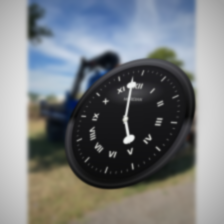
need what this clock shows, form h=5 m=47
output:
h=4 m=58
